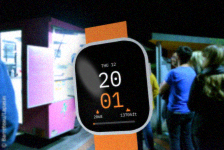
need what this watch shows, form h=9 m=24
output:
h=20 m=1
